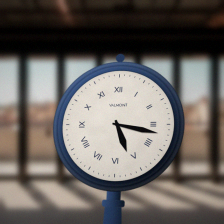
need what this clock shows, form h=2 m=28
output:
h=5 m=17
